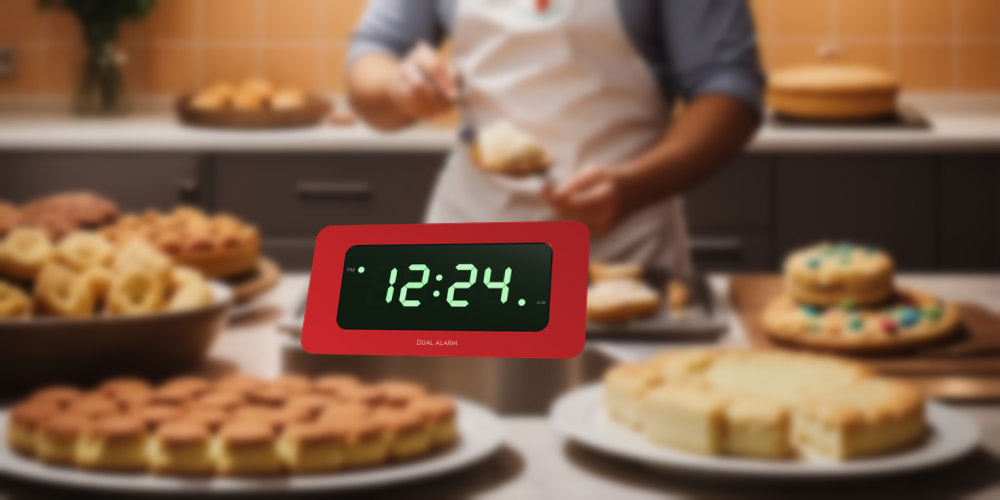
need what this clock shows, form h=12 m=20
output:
h=12 m=24
